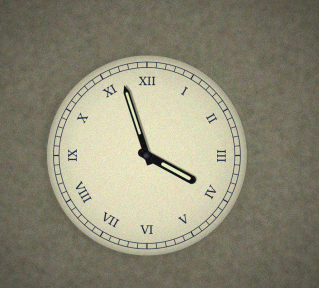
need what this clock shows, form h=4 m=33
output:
h=3 m=57
